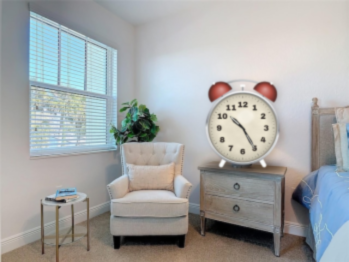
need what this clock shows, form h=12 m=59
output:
h=10 m=25
